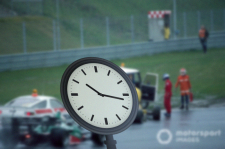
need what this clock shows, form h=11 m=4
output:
h=10 m=17
